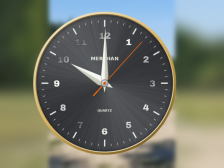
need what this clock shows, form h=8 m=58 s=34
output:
h=10 m=0 s=7
